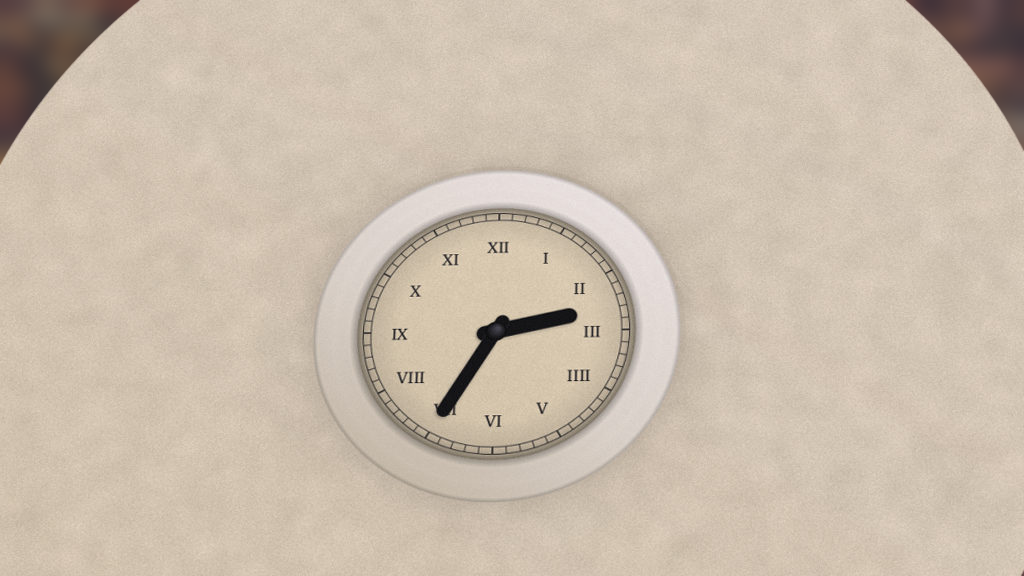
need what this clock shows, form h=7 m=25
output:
h=2 m=35
